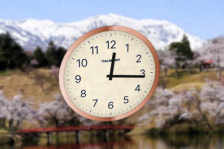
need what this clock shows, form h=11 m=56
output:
h=12 m=16
